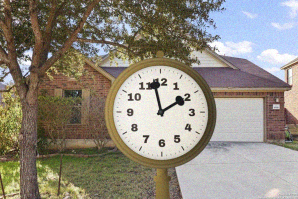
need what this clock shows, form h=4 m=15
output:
h=1 m=58
